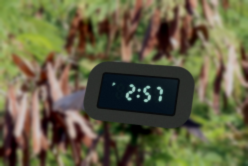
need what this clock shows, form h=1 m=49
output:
h=2 m=57
